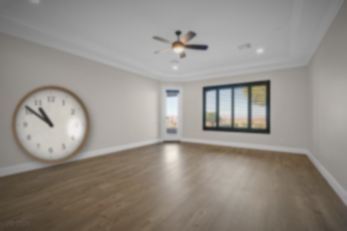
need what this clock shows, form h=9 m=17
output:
h=10 m=51
